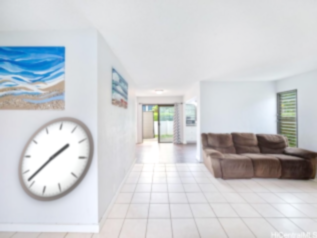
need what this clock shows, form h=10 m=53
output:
h=1 m=37
